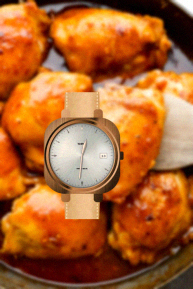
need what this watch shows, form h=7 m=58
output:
h=12 m=31
